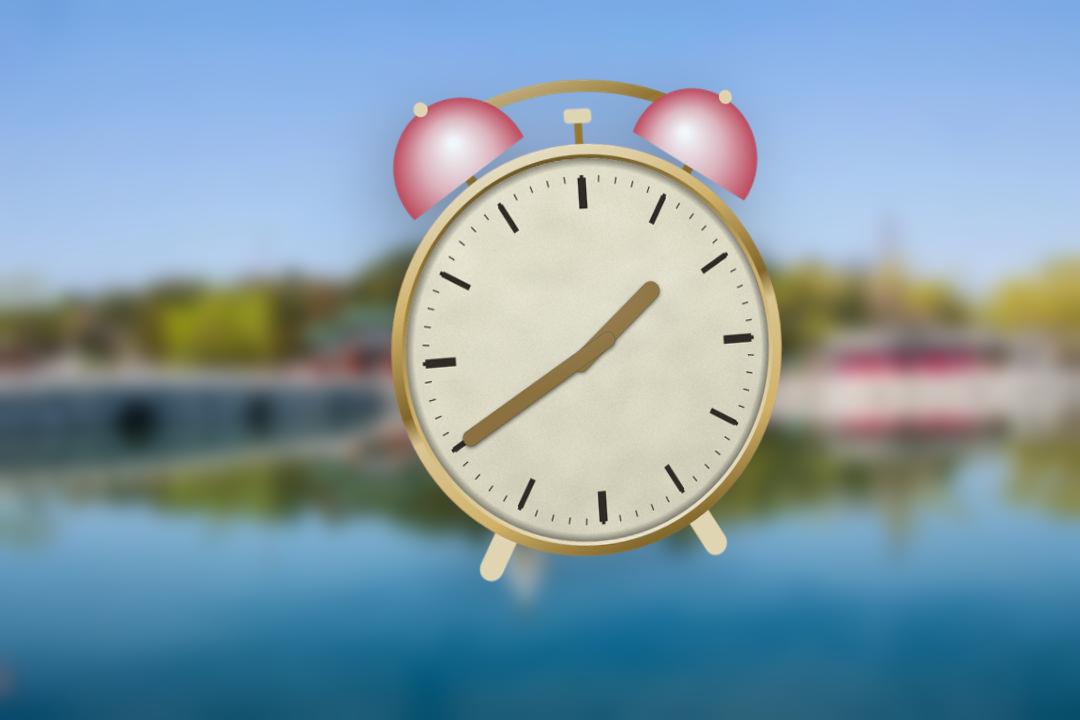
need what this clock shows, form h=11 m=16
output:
h=1 m=40
